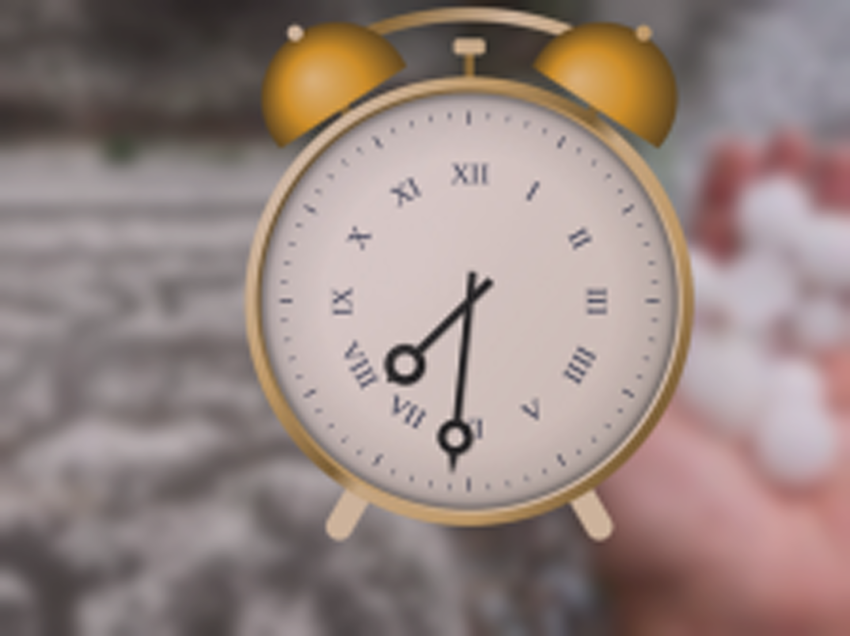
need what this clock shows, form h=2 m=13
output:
h=7 m=31
